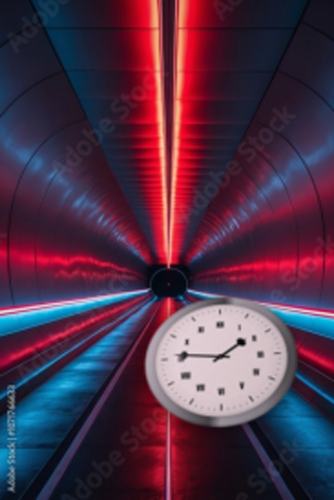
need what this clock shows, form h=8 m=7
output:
h=1 m=46
